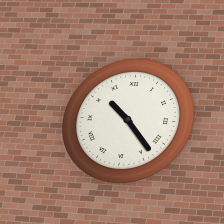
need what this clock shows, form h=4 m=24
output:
h=10 m=23
